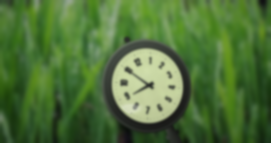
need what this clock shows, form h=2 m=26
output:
h=8 m=55
